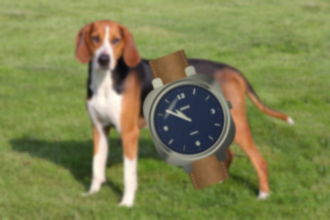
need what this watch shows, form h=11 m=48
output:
h=10 m=52
